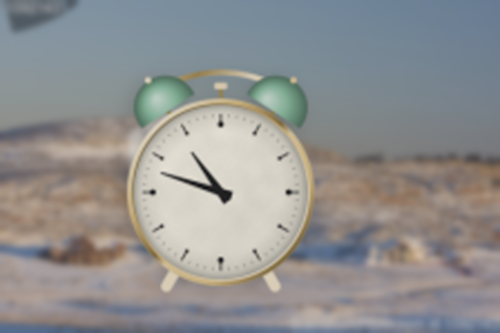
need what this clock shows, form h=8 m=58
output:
h=10 m=48
